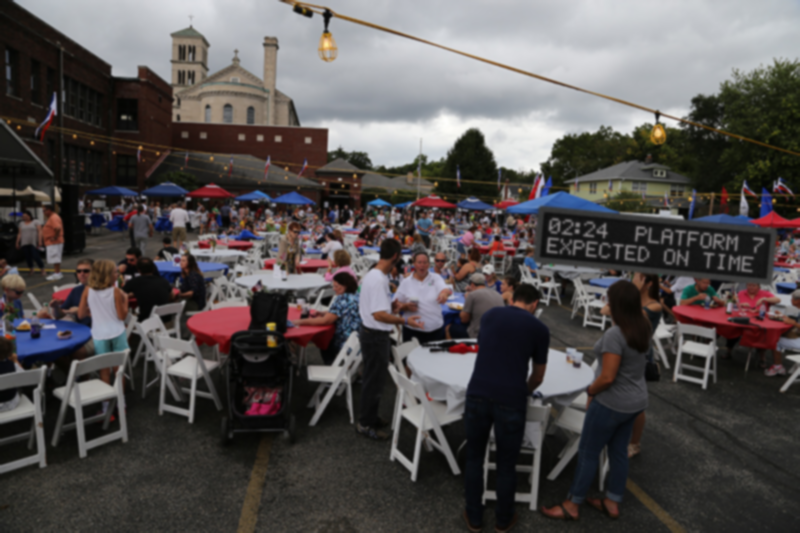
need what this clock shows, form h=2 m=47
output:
h=2 m=24
